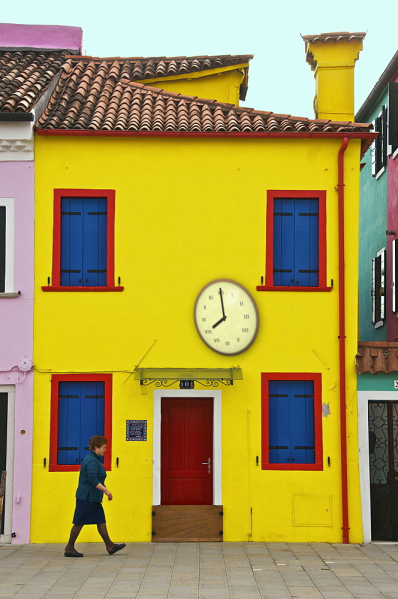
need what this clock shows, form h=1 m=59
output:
h=8 m=0
